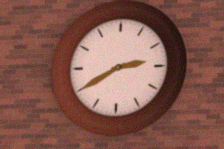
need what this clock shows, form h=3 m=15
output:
h=2 m=40
